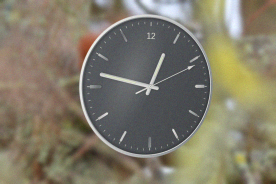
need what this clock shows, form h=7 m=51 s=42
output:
h=12 m=47 s=11
